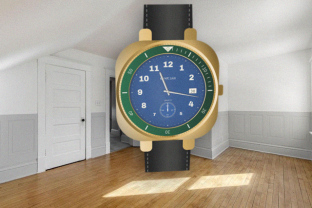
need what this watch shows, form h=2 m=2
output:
h=11 m=17
